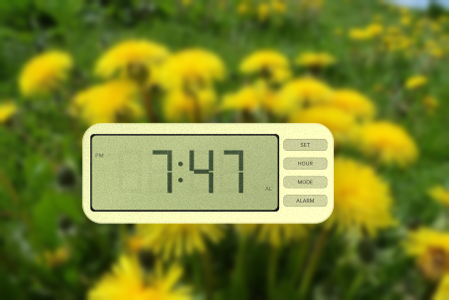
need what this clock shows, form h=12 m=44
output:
h=7 m=47
